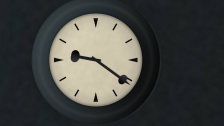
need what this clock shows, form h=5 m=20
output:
h=9 m=21
